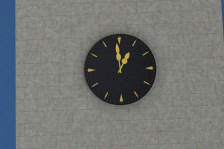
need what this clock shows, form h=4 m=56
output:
h=12 m=59
